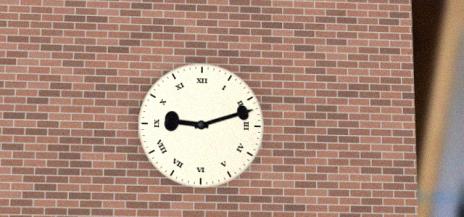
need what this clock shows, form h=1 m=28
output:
h=9 m=12
